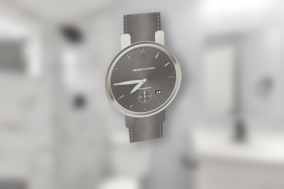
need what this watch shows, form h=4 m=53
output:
h=7 m=45
